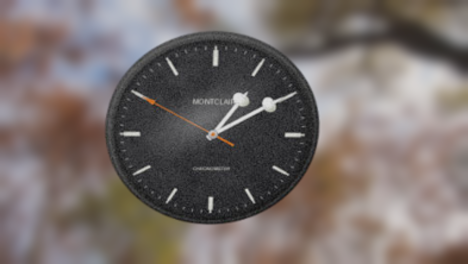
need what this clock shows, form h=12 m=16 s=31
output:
h=1 m=9 s=50
